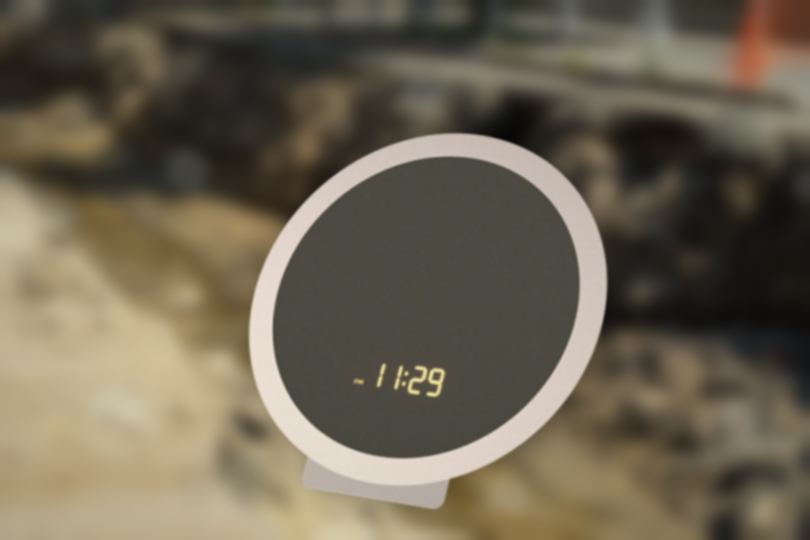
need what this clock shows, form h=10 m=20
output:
h=11 m=29
